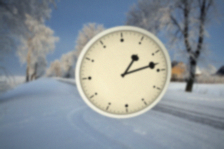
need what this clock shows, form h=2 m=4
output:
h=1 m=13
